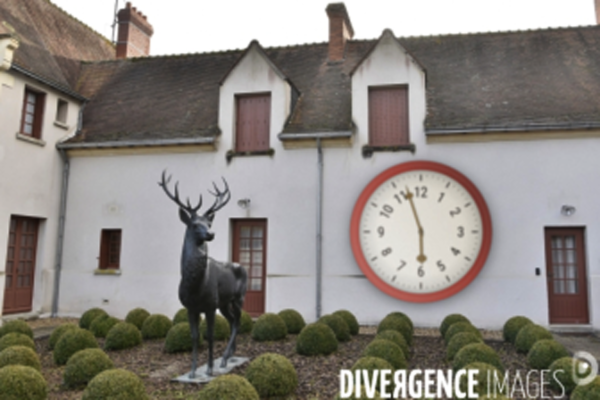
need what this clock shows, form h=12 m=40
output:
h=5 m=57
